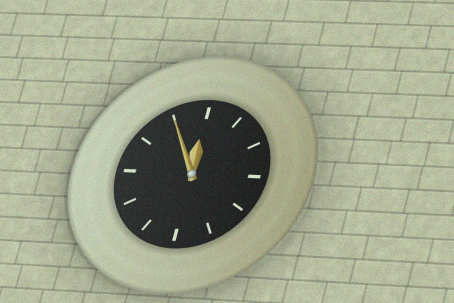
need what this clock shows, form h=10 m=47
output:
h=11 m=55
